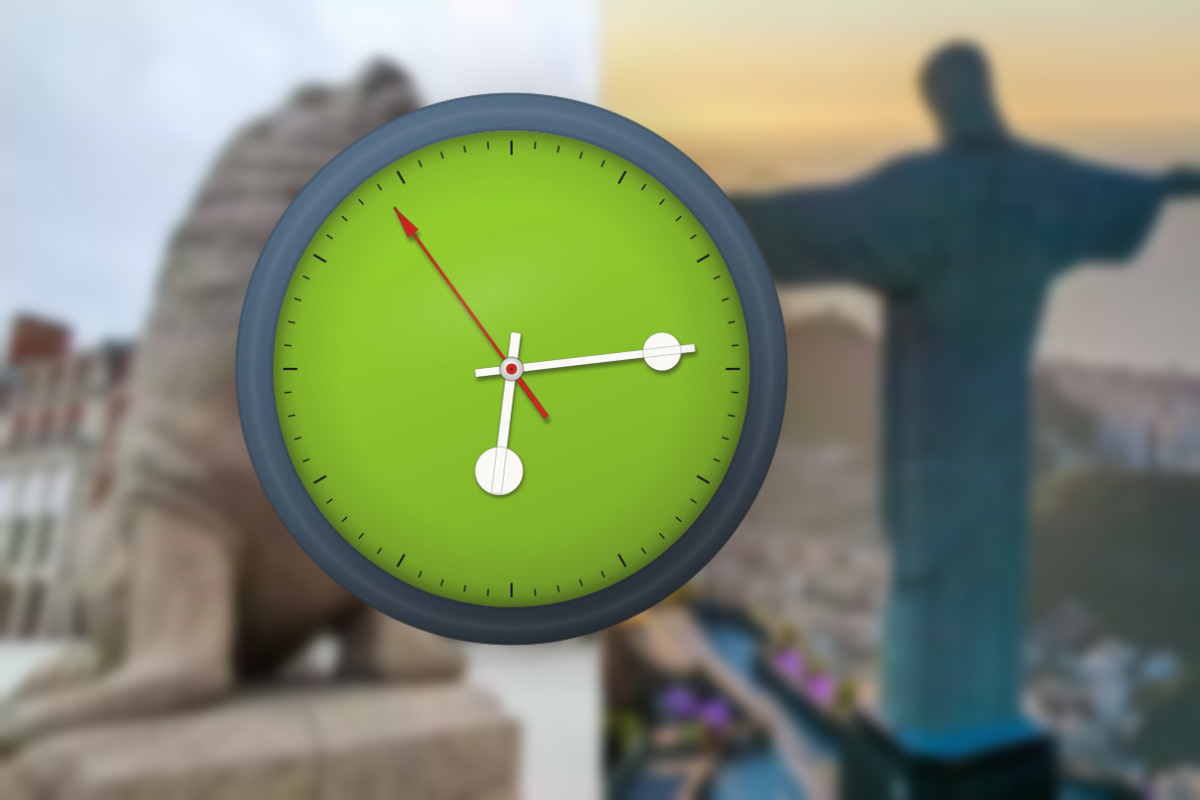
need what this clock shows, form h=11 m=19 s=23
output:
h=6 m=13 s=54
